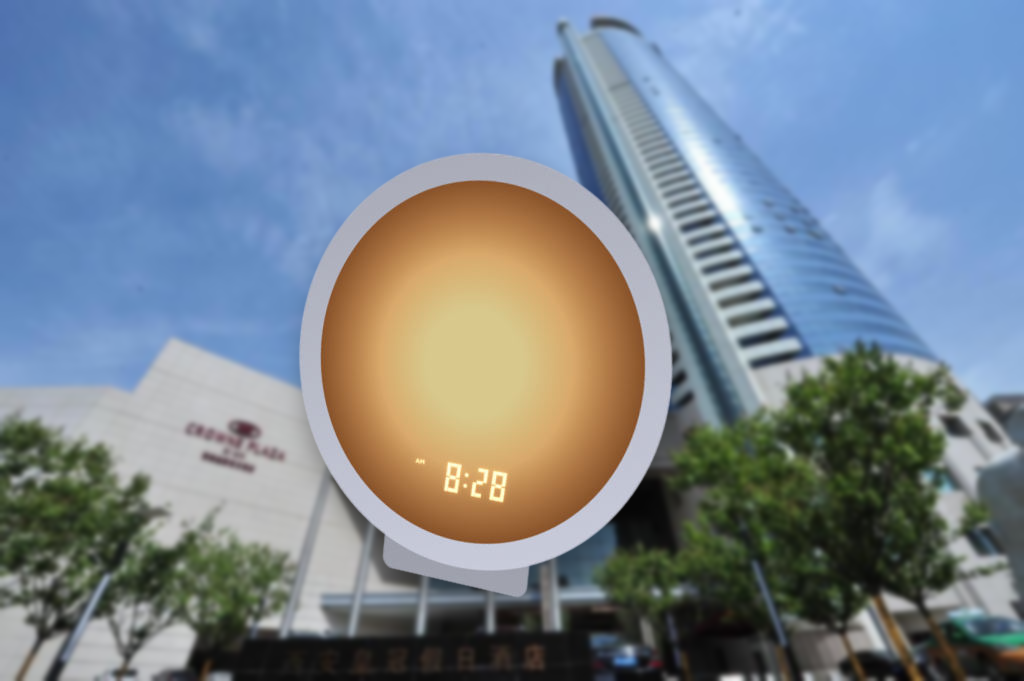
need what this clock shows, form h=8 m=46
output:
h=8 m=28
